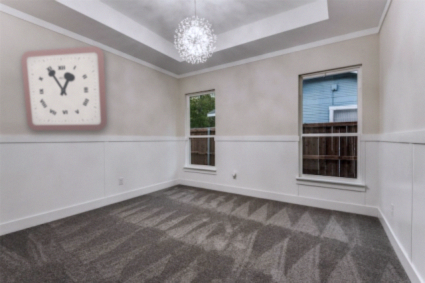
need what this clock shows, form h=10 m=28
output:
h=12 m=55
